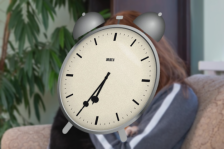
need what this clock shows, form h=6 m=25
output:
h=6 m=35
